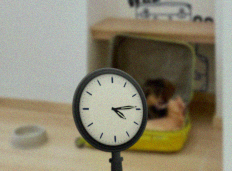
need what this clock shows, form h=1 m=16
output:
h=4 m=14
